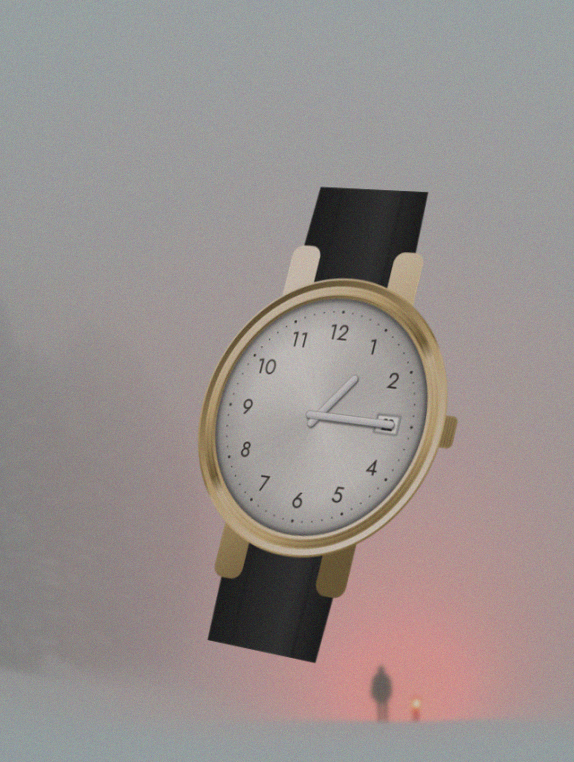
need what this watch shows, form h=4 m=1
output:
h=1 m=15
